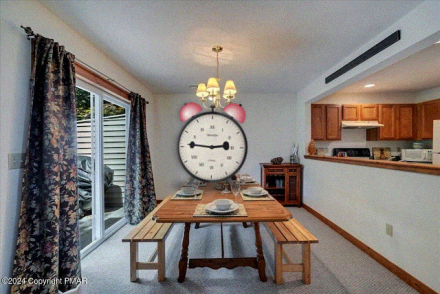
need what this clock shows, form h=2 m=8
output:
h=2 m=46
